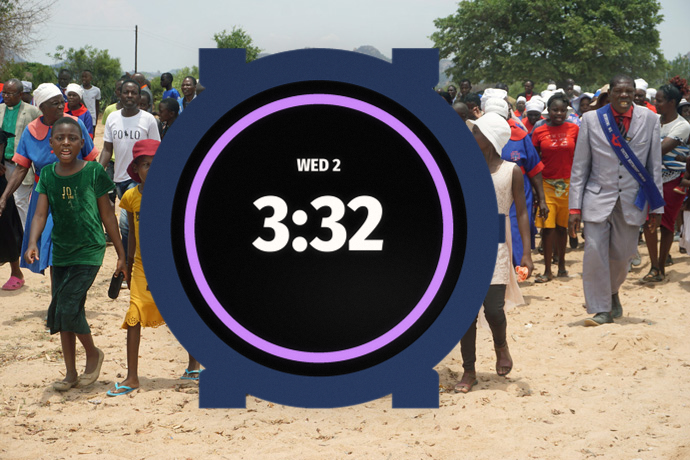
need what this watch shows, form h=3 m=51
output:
h=3 m=32
